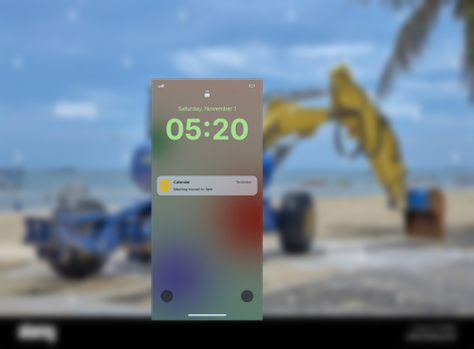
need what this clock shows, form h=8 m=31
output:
h=5 m=20
